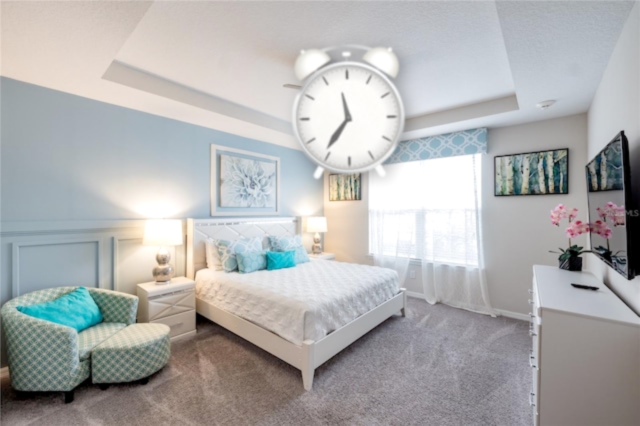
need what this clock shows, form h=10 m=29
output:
h=11 m=36
